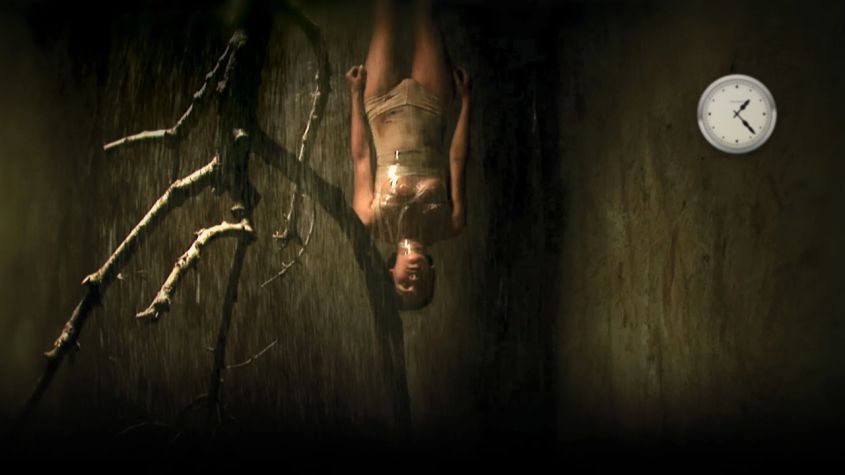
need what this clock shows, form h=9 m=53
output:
h=1 m=23
